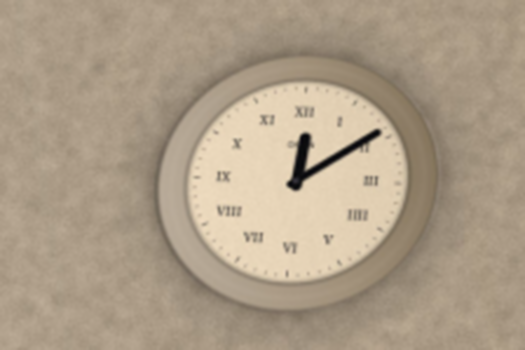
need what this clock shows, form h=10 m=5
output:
h=12 m=9
